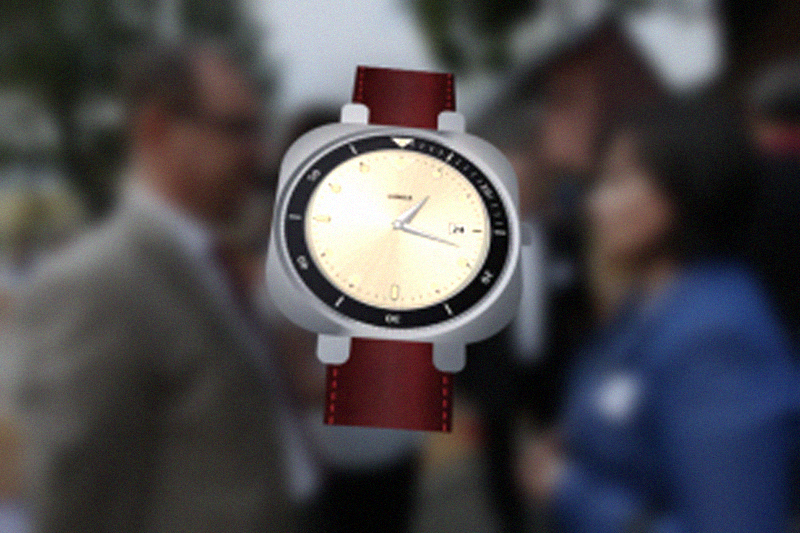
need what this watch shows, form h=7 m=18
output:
h=1 m=18
